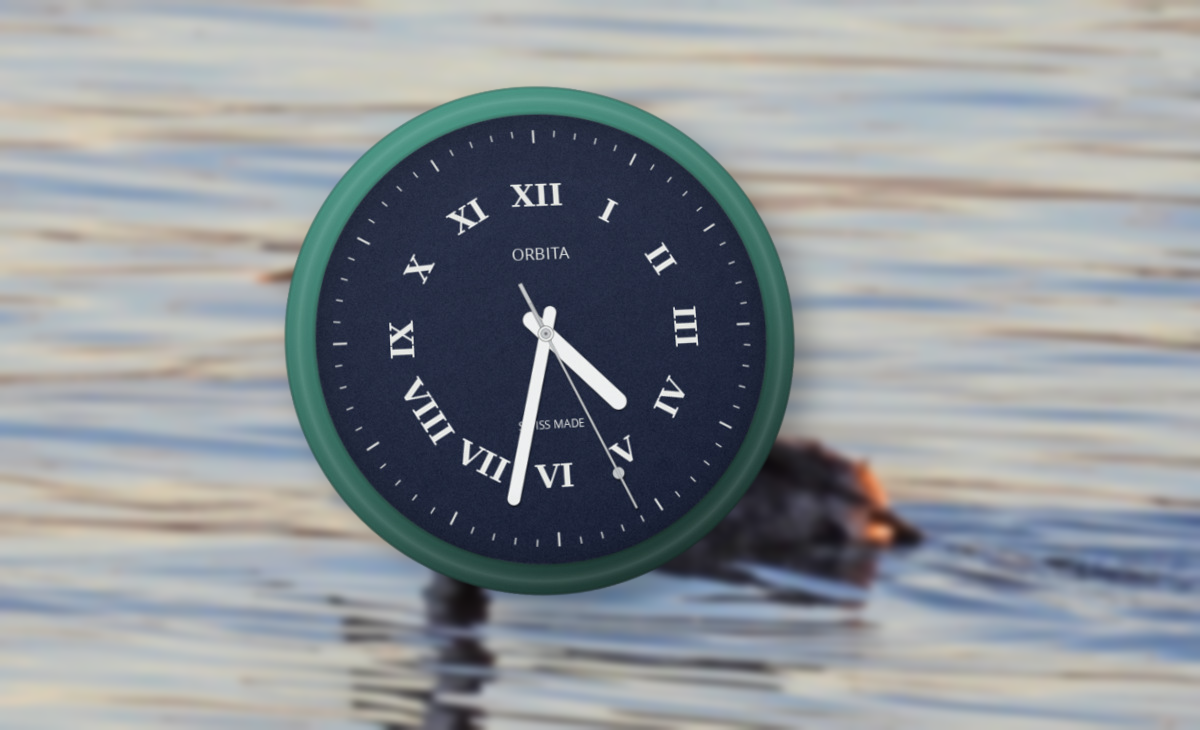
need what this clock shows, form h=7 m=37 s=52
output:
h=4 m=32 s=26
